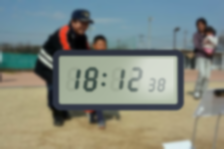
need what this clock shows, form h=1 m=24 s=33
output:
h=18 m=12 s=38
